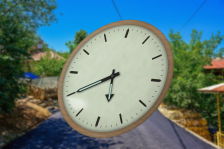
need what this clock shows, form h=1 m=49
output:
h=5 m=40
